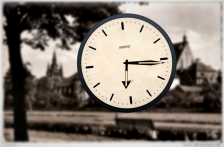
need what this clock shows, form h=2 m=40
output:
h=6 m=16
